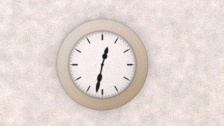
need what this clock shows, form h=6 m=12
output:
h=12 m=32
